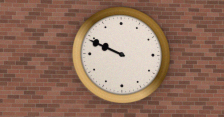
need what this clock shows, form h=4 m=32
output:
h=9 m=49
